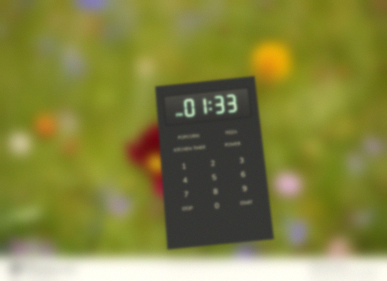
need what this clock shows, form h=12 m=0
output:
h=1 m=33
